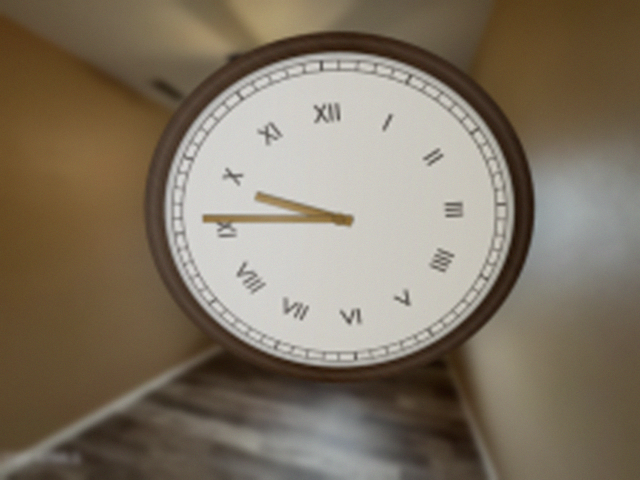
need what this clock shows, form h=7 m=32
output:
h=9 m=46
